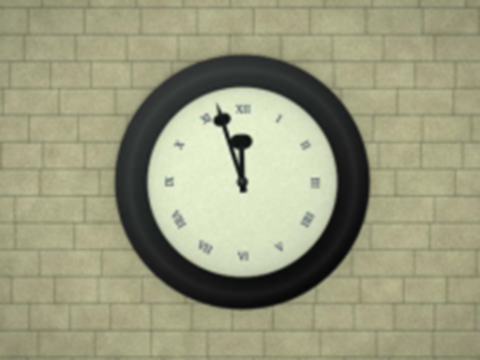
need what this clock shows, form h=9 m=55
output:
h=11 m=57
